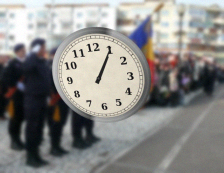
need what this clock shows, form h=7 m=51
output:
h=1 m=5
